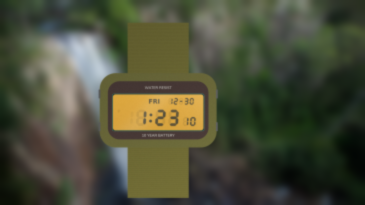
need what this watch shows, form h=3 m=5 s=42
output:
h=1 m=23 s=10
